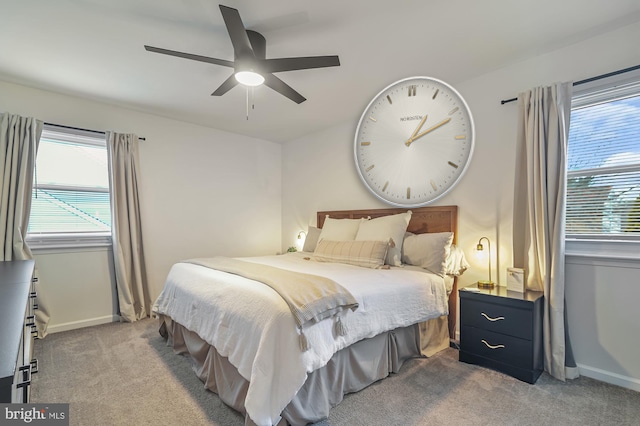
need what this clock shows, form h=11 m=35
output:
h=1 m=11
